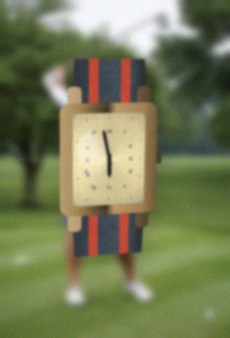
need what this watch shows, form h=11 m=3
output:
h=5 m=58
